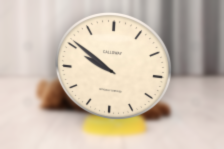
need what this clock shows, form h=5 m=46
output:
h=9 m=51
